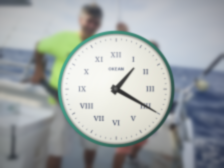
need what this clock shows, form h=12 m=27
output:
h=1 m=20
